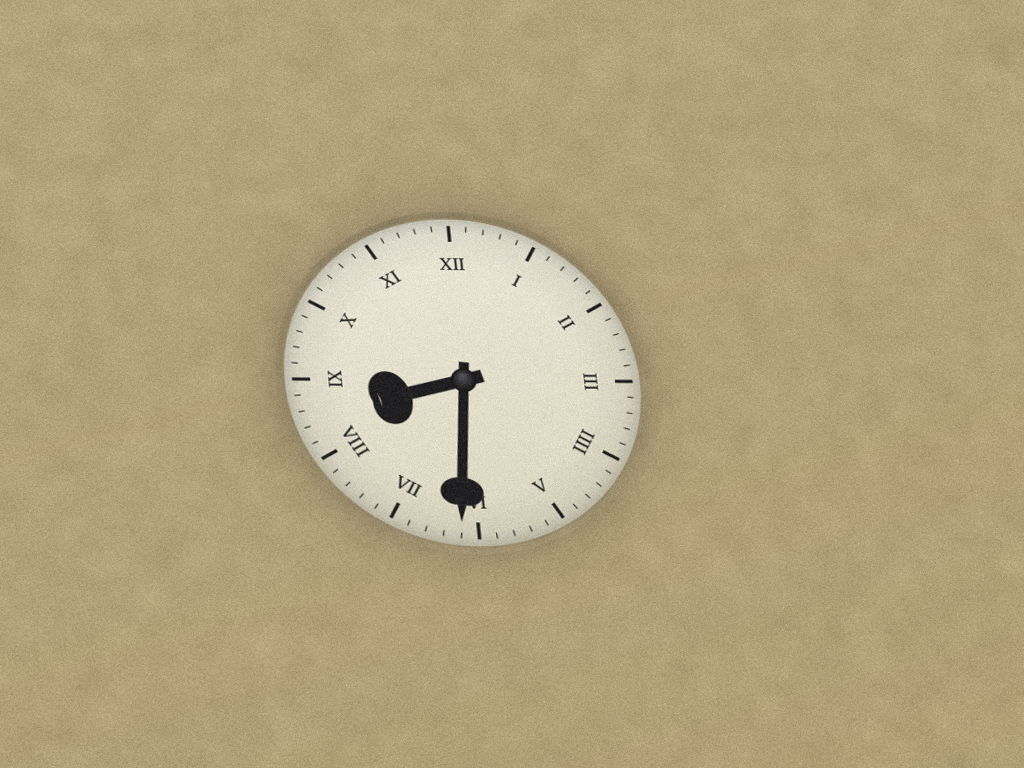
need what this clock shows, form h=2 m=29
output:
h=8 m=31
